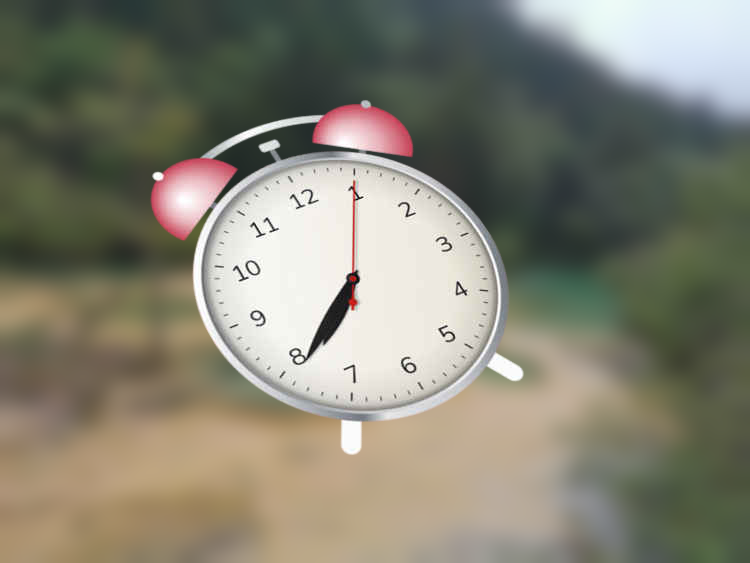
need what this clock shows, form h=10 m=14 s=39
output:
h=7 m=39 s=5
